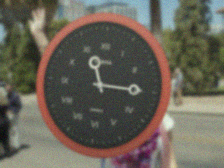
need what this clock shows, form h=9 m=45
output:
h=11 m=15
